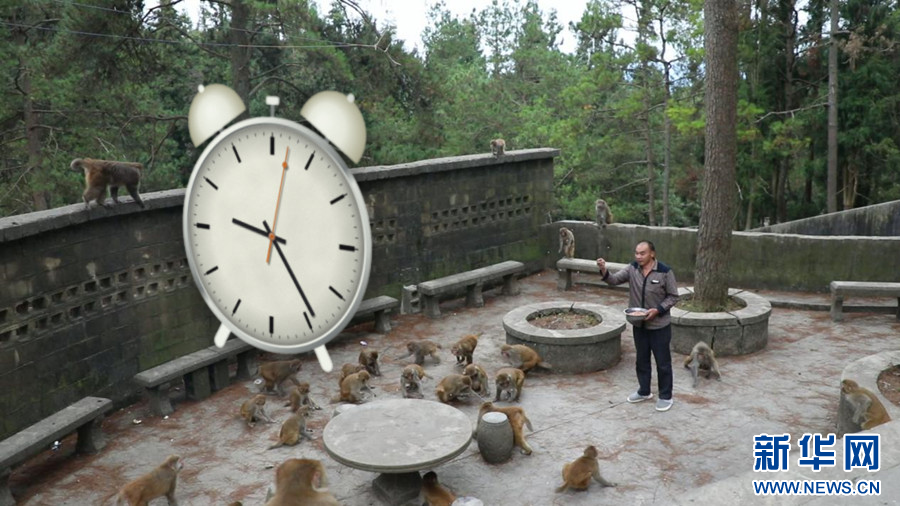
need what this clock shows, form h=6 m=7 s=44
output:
h=9 m=24 s=2
